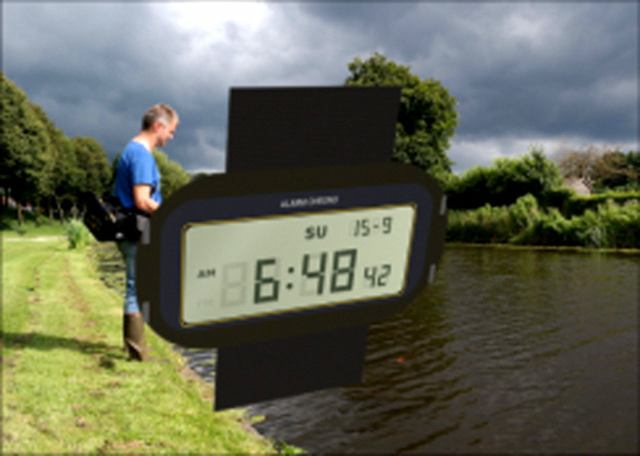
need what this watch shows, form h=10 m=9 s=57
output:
h=6 m=48 s=42
